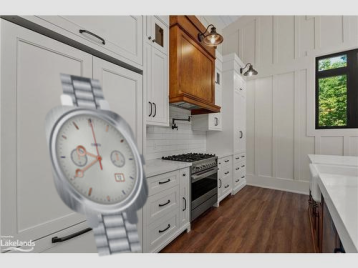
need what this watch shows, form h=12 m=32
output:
h=9 m=40
